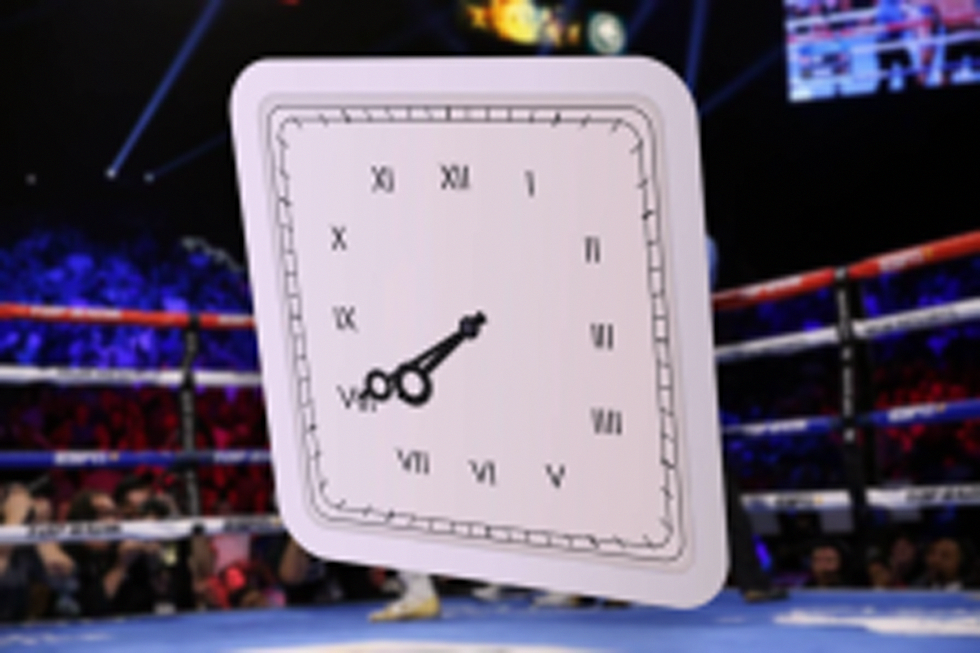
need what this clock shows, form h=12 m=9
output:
h=7 m=40
